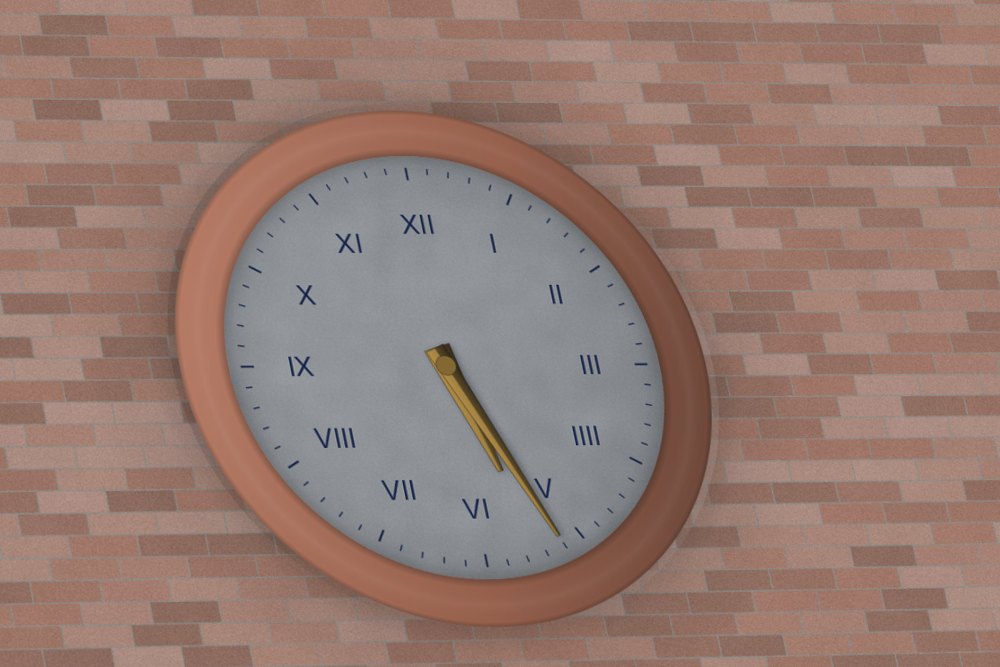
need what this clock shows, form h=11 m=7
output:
h=5 m=26
